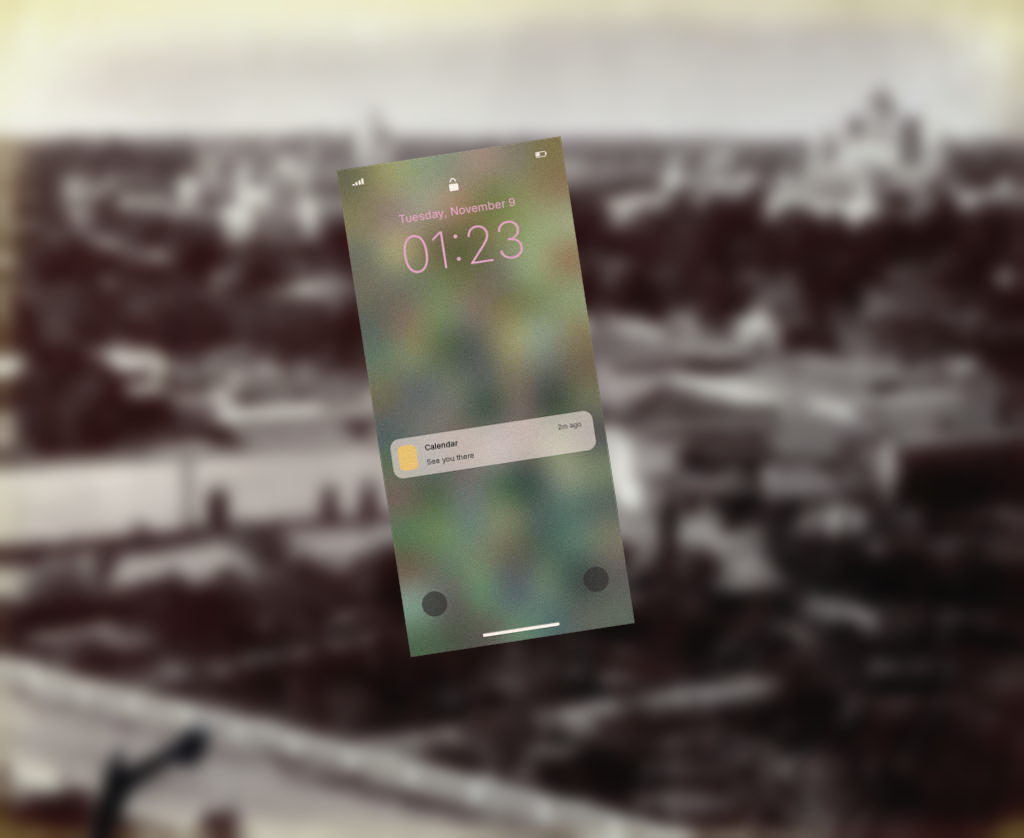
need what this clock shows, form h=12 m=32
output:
h=1 m=23
